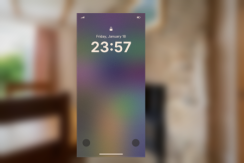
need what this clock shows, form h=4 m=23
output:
h=23 m=57
